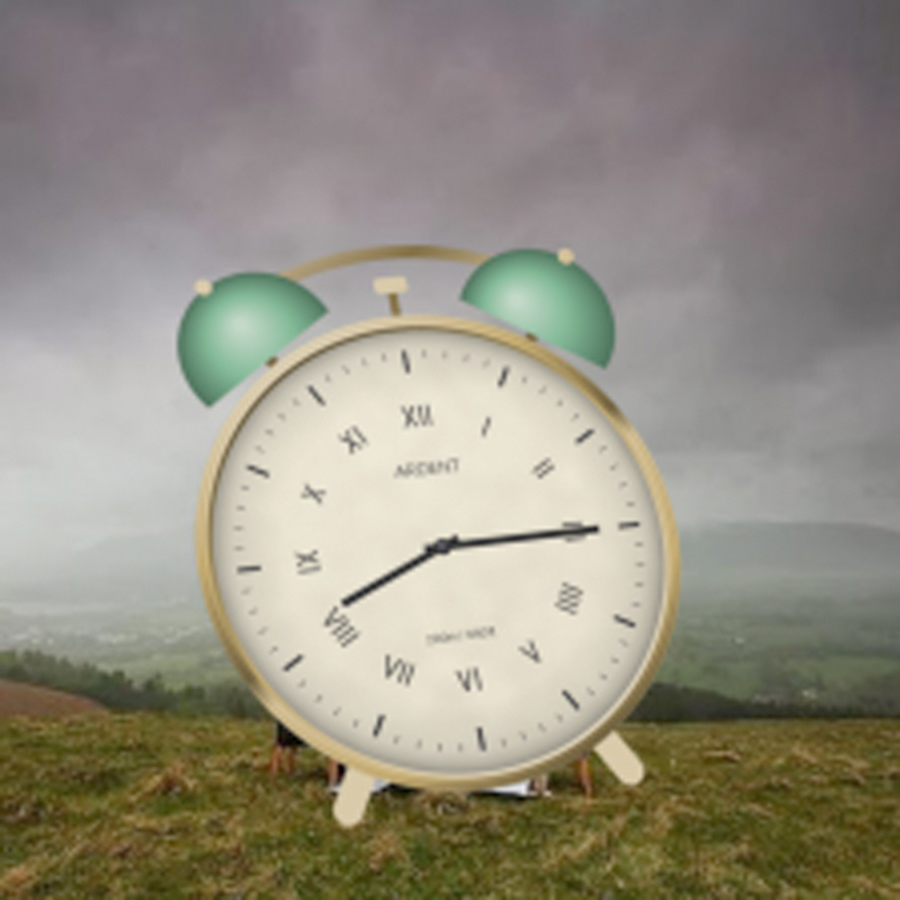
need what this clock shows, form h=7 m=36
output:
h=8 m=15
